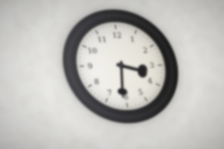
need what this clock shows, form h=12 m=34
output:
h=3 m=31
